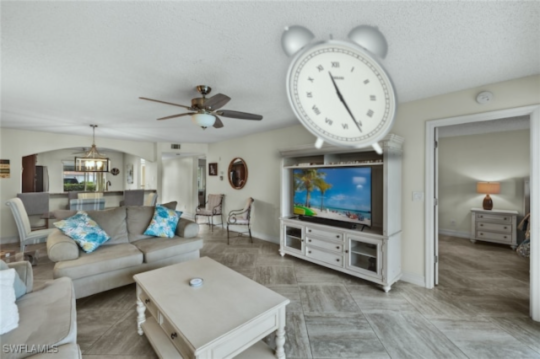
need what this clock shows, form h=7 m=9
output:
h=11 m=26
